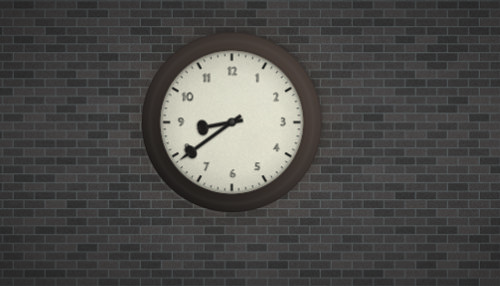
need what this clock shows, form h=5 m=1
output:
h=8 m=39
